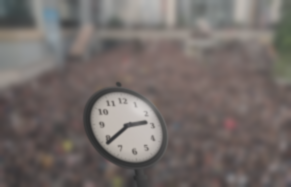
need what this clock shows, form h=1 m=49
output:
h=2 m=39
